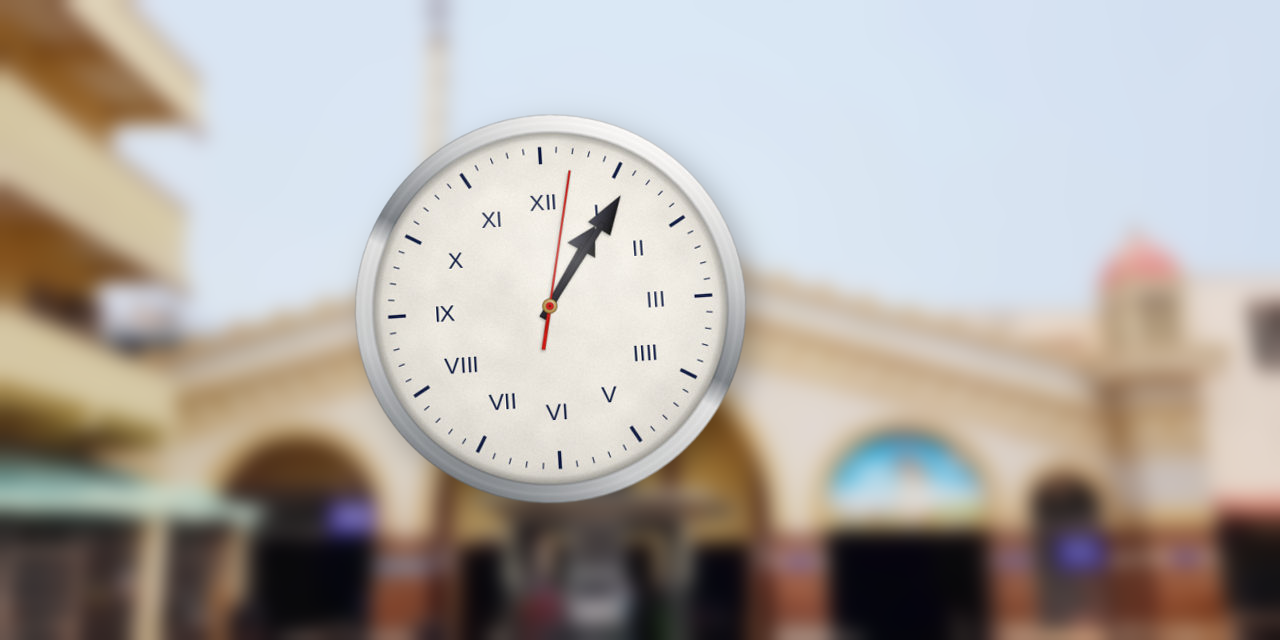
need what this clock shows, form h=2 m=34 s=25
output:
h=1 m=6 s=2
